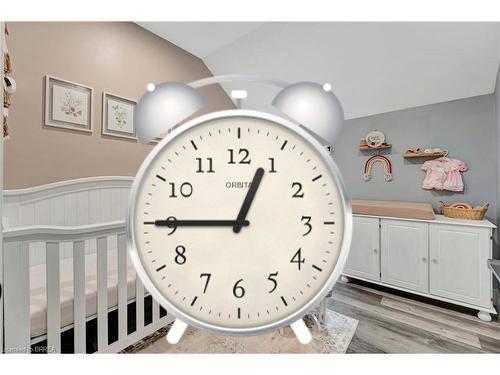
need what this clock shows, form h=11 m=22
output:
h=12 m=45
